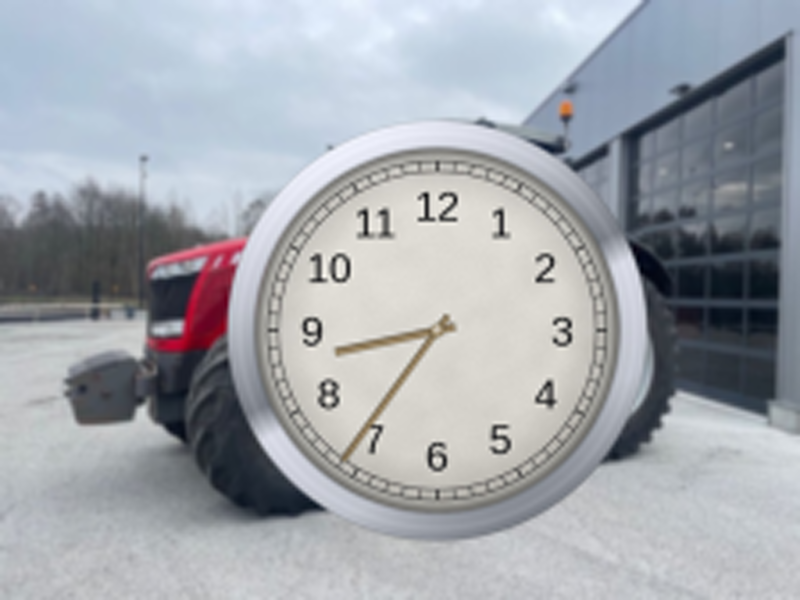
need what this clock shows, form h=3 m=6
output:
h=8 m=36
